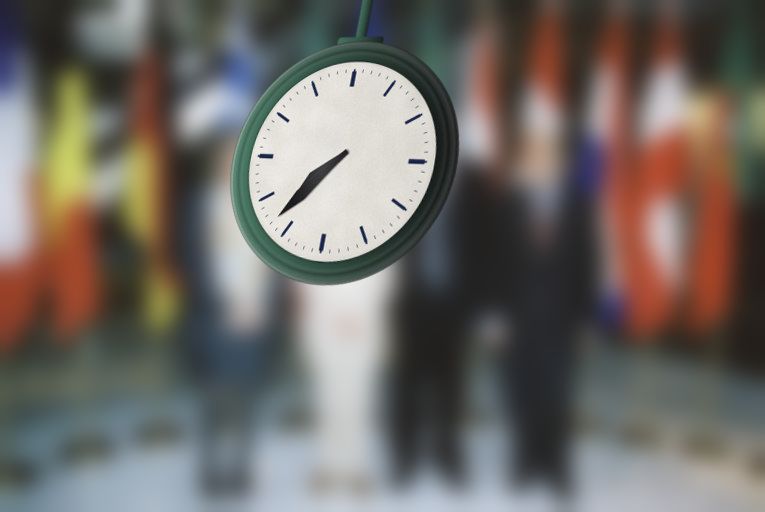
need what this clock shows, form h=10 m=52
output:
h=7 m=37
